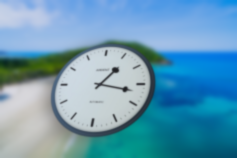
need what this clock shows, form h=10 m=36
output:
h=1 m=17
